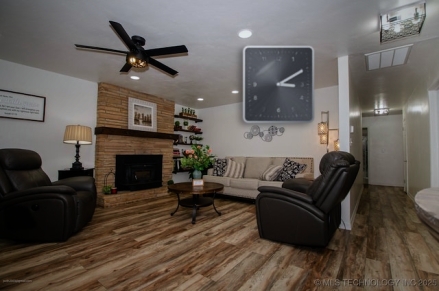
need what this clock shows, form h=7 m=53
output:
h=3 m=10
